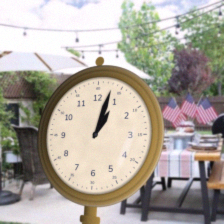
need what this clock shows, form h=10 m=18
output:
h=1 m=3
